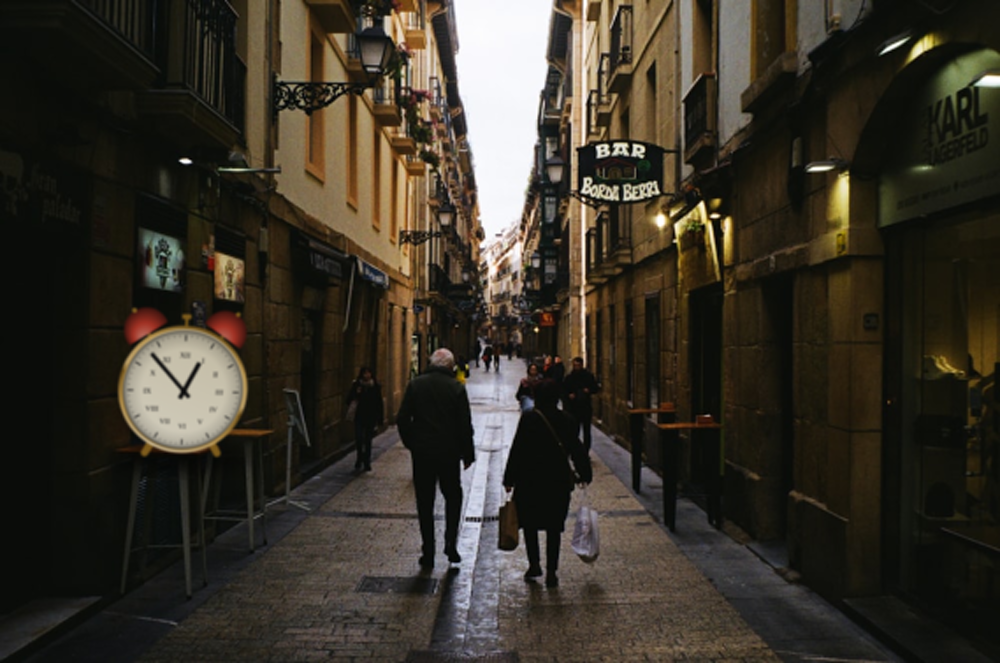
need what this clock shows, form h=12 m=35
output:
h=12 m=53
